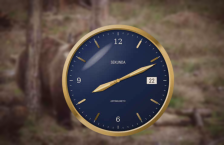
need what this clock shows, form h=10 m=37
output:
h=8 m=11
